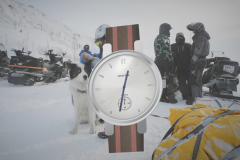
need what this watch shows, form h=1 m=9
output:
h=12 m=32
